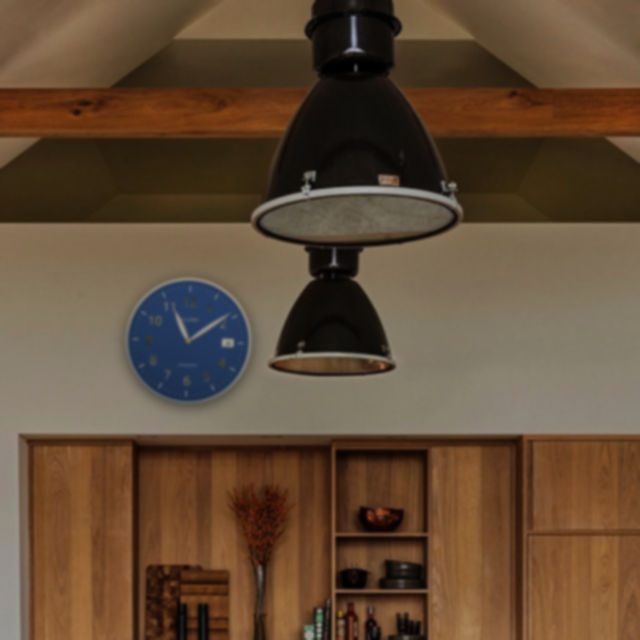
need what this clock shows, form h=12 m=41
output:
h=11 m=9
